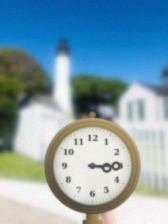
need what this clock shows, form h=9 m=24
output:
h=3 m=15
